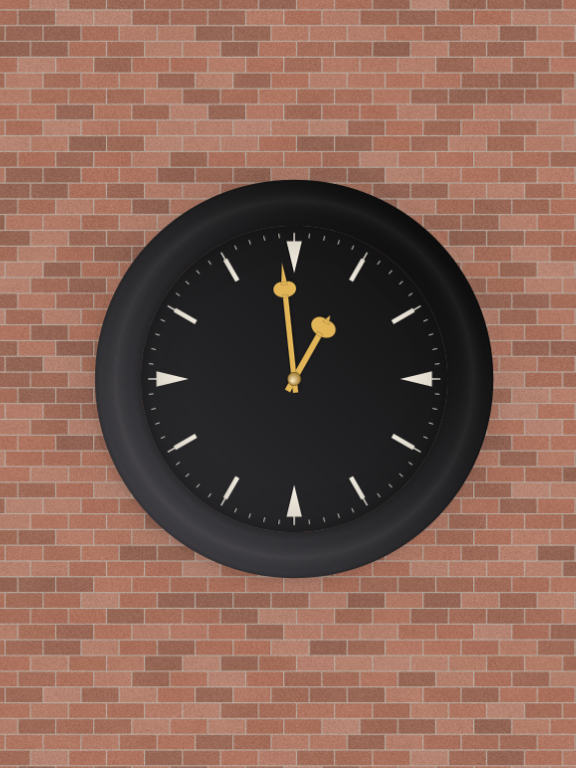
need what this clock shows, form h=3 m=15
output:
h=12 m=59
